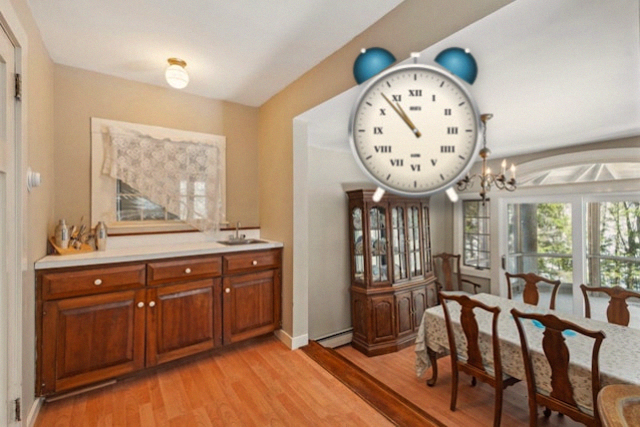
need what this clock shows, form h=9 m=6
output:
h=10 m=53
